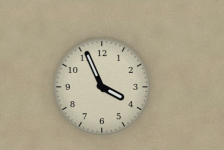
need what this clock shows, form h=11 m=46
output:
h=3 m=56
